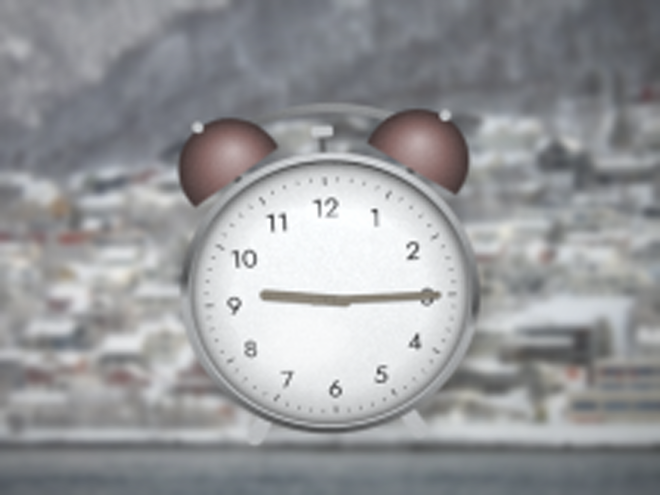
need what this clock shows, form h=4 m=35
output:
h=9 m=15
